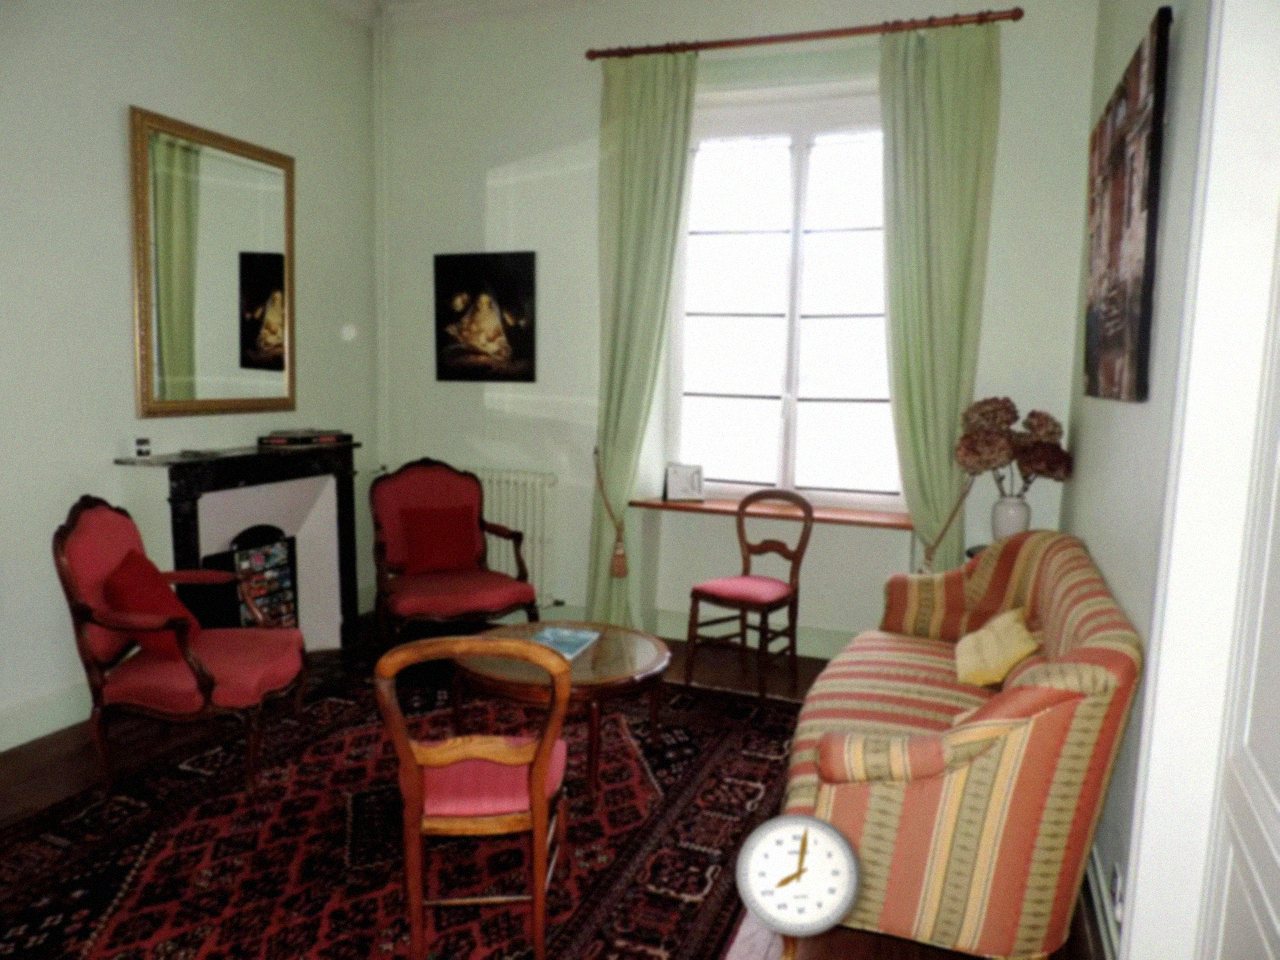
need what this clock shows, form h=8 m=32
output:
h=8 m=2
